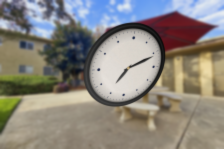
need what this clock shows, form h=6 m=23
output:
h=7 m=11
